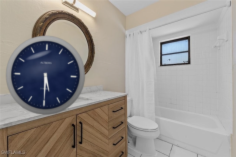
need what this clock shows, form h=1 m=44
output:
h=5 m=30
